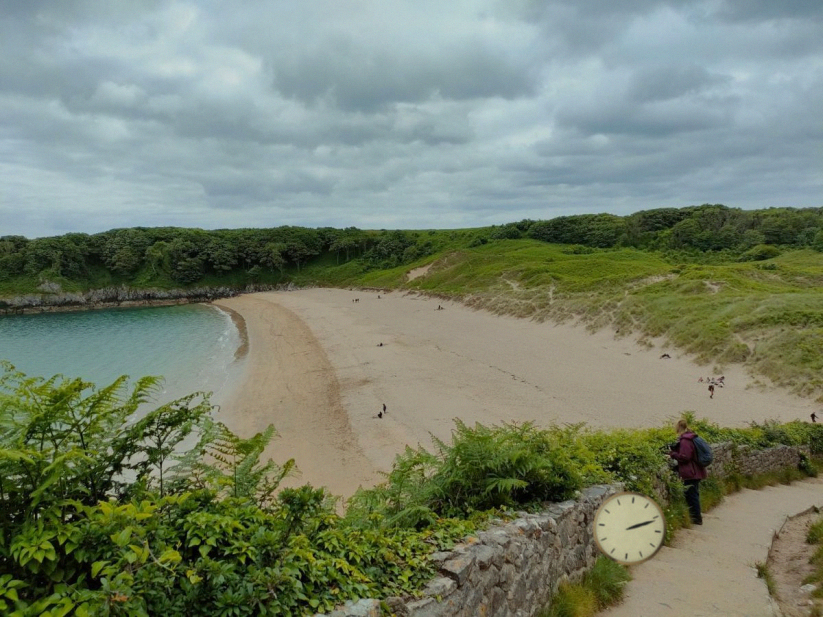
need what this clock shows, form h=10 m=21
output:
h=2 m=11
